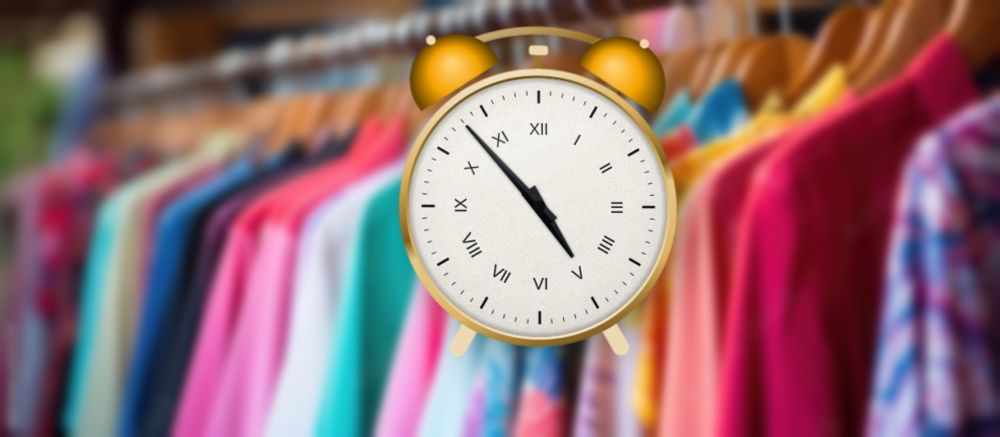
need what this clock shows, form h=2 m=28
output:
h=4 m=53
